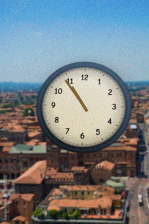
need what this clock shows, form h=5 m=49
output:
h=10 m=54
